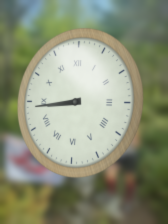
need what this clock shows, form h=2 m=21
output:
h=8 m=44
